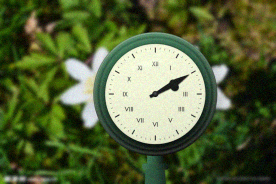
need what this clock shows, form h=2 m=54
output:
h=2 m=10
